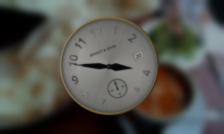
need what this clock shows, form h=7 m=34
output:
h=3 m=49
